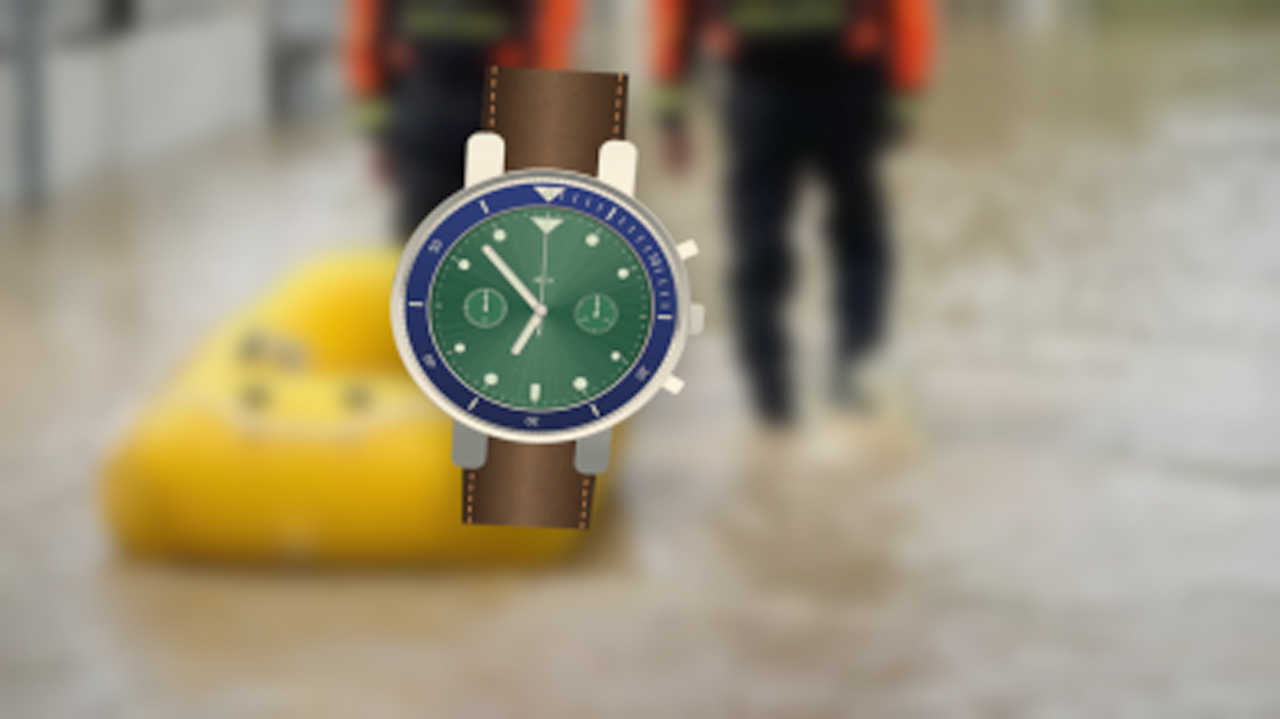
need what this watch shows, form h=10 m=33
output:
h=6 m=53
